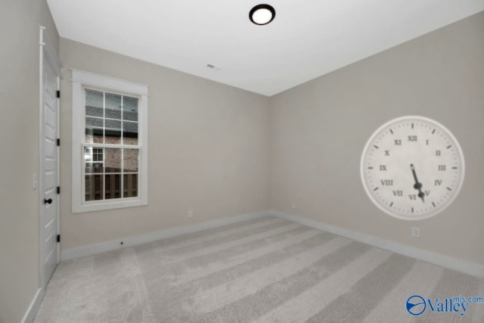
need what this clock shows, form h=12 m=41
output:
h=5 m=27
